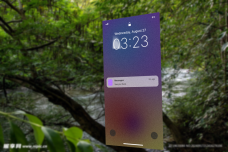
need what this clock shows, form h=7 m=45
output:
h=3 m=23
